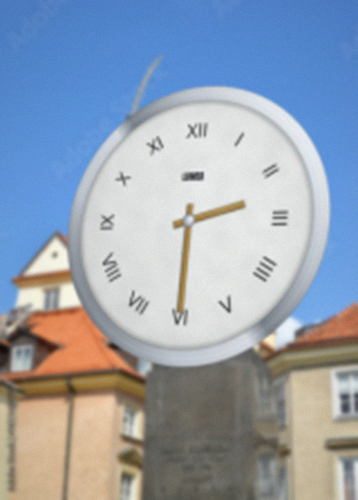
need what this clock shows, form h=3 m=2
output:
h=2 m=30
